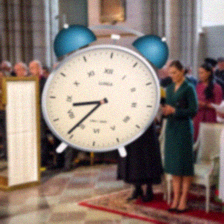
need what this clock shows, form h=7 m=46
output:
h=8 m=36
